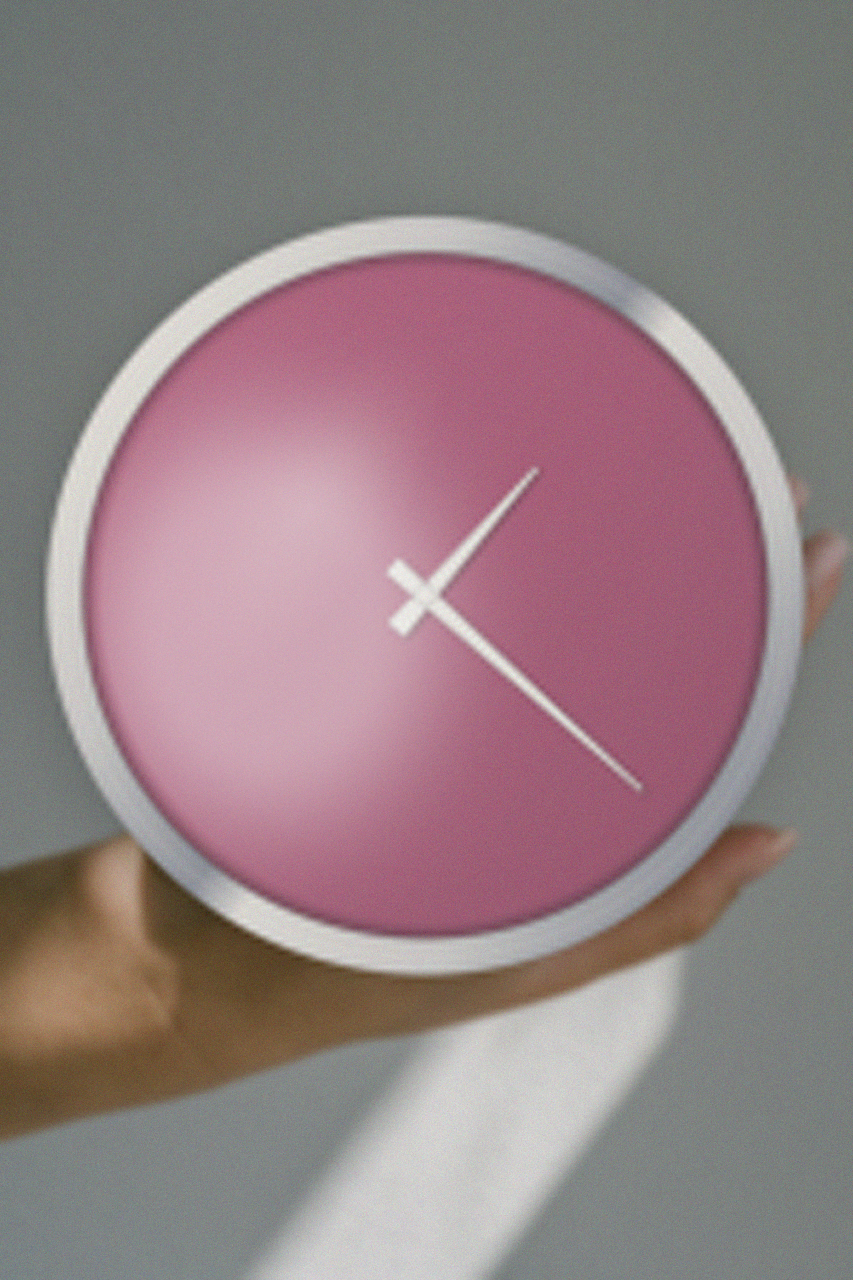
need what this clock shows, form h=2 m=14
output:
h=1 m=22
